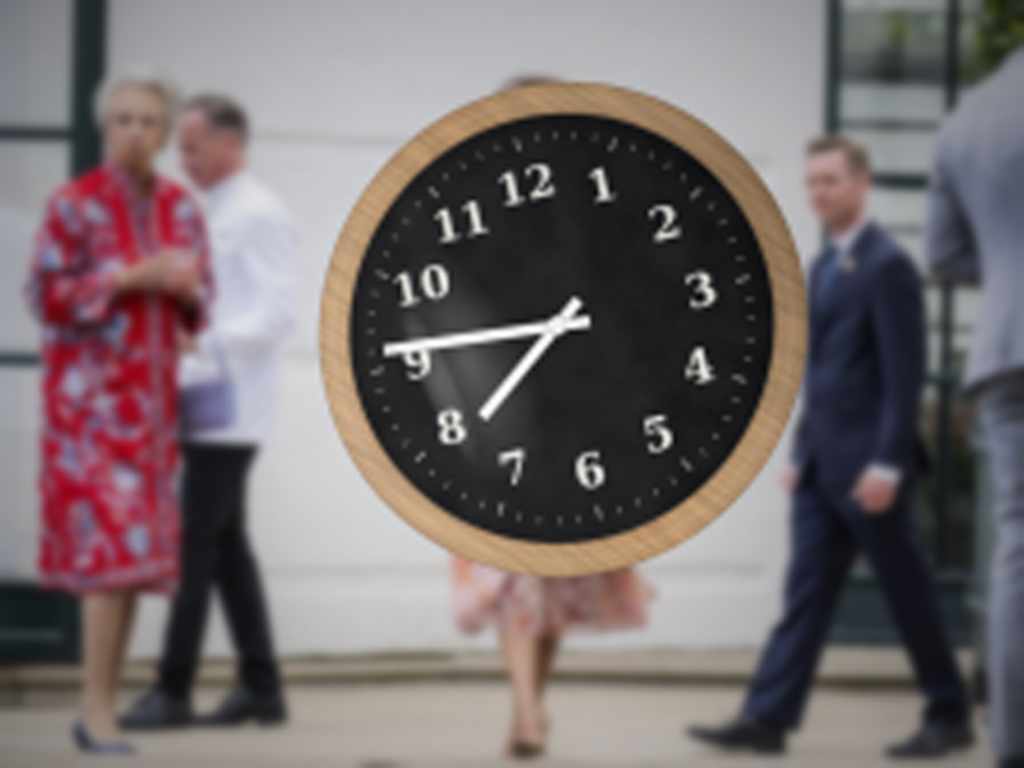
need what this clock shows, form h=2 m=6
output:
h=7 m=46
